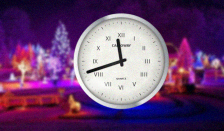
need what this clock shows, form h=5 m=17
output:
h=11 m=42
